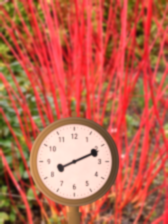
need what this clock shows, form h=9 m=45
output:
h=8 m=11
